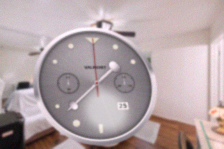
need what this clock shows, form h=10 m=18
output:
h=1 m=38
